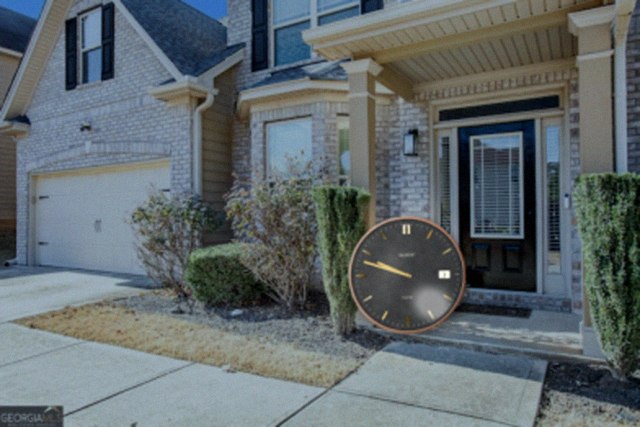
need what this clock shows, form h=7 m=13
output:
h=9 m=48
